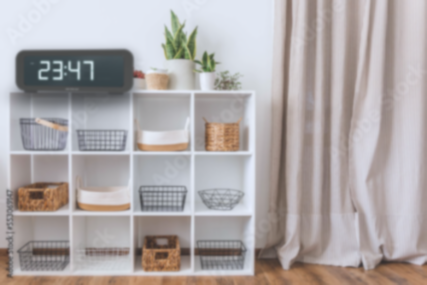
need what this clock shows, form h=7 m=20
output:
h=23 m=47
